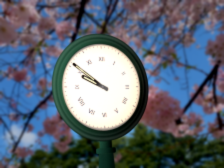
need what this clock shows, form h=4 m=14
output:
h=9 m=51
